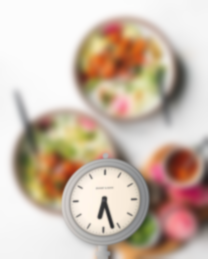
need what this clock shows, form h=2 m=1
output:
h=6 m=27
